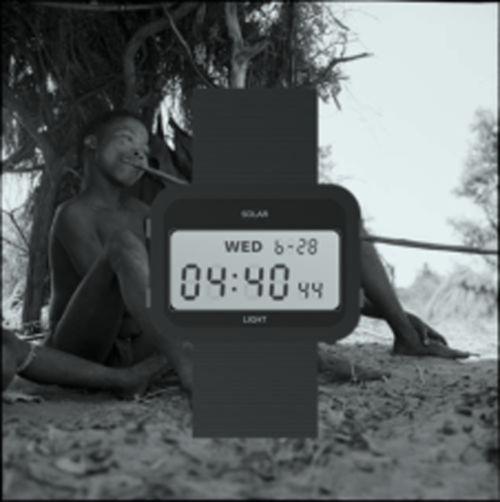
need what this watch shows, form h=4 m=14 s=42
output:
h=4 m=40 s=44
